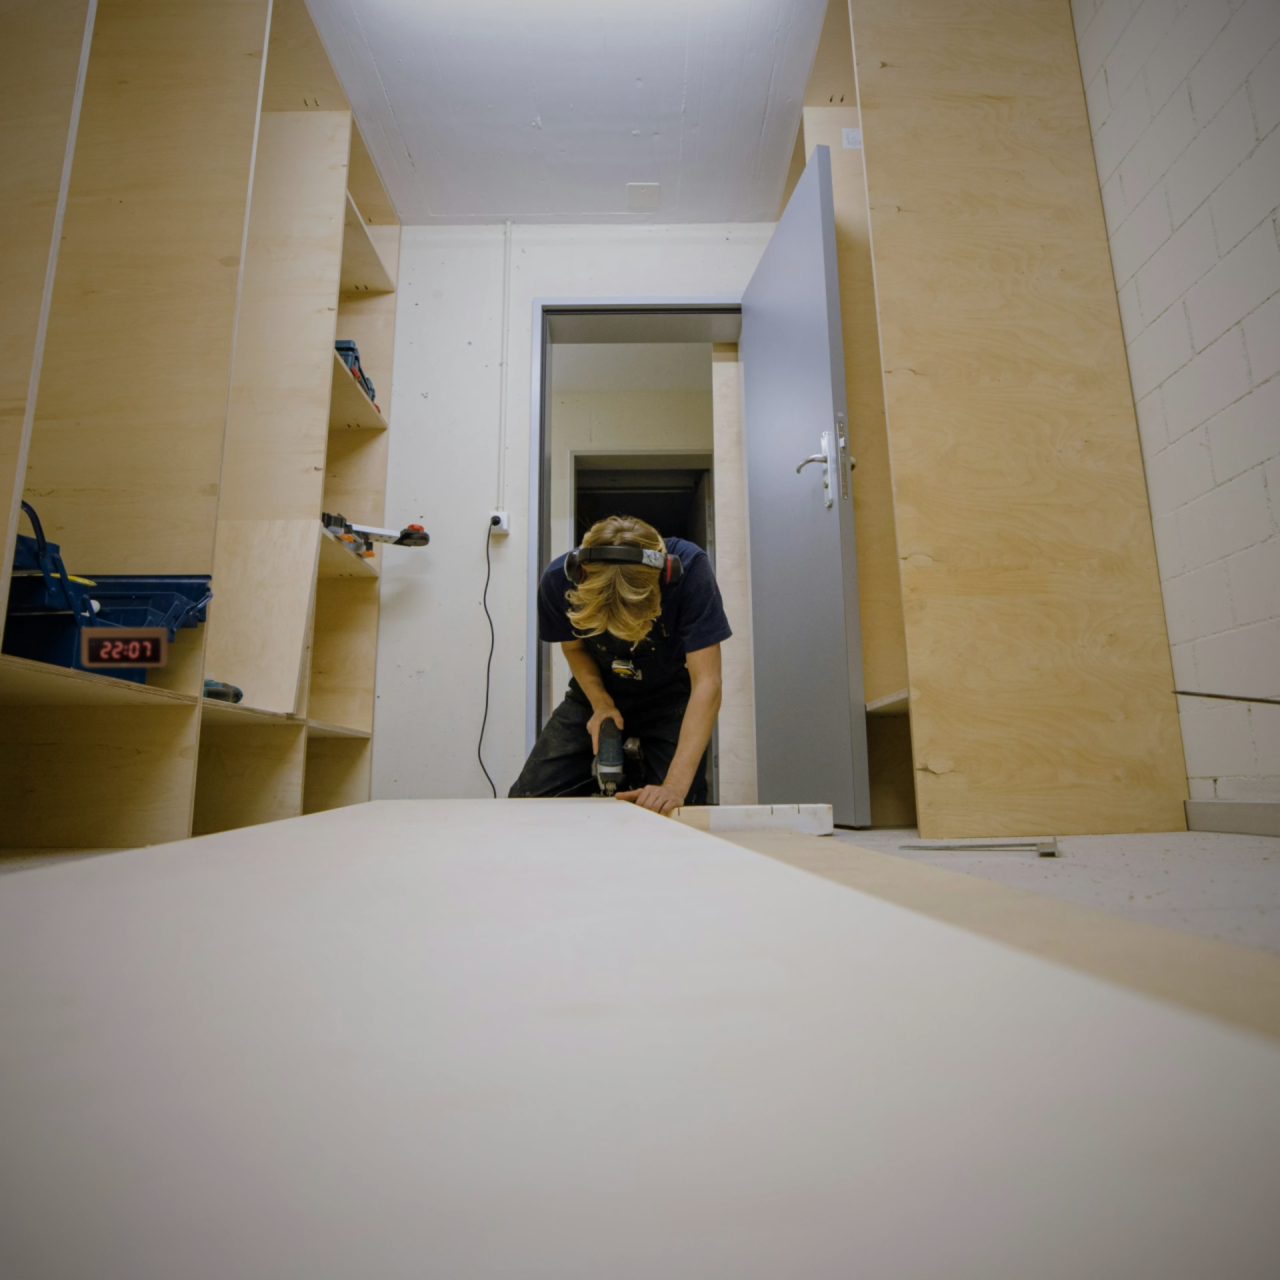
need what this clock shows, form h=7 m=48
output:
h=22 m=7
